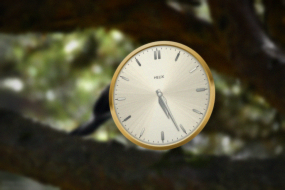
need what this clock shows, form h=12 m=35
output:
h=5 m=26
